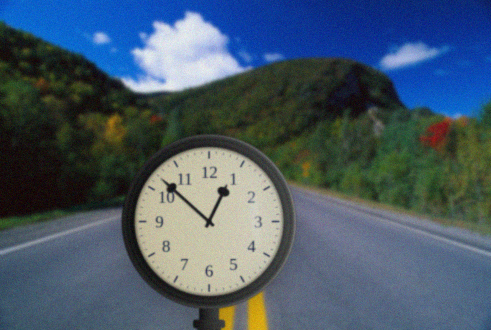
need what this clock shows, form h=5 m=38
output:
h=12 m=52
